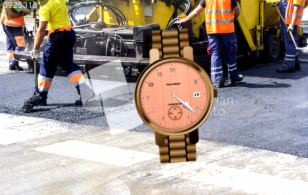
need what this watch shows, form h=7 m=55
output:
h=4 m=22
